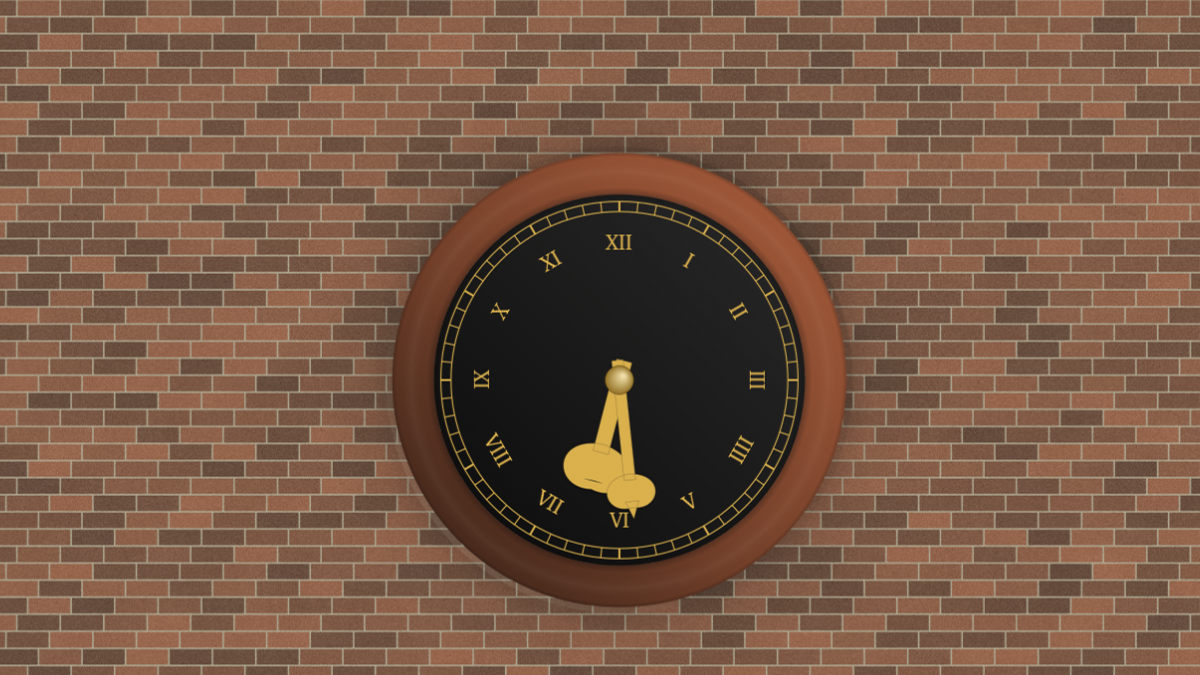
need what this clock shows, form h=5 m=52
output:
h=6 m=29
